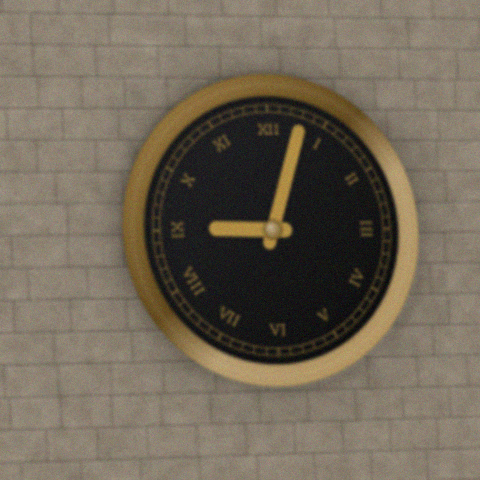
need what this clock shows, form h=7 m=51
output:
h=9 m=3
